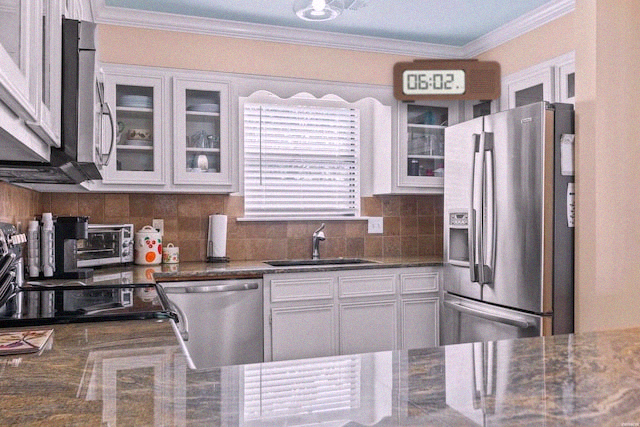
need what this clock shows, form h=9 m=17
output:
h=6 m=2
